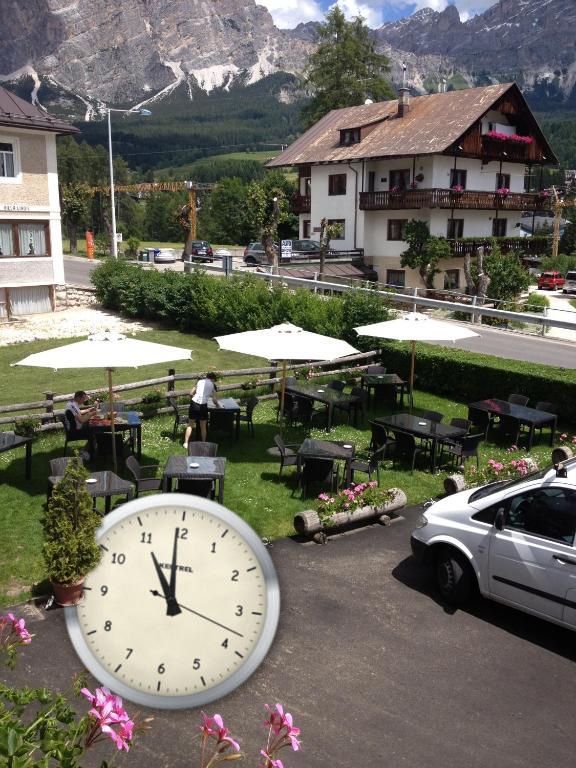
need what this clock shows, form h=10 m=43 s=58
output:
h=10 m=59 s=18
